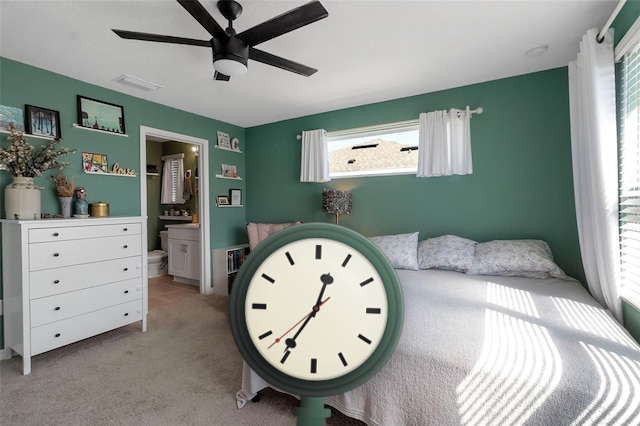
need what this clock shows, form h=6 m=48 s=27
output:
h=12 m=35 s=38
